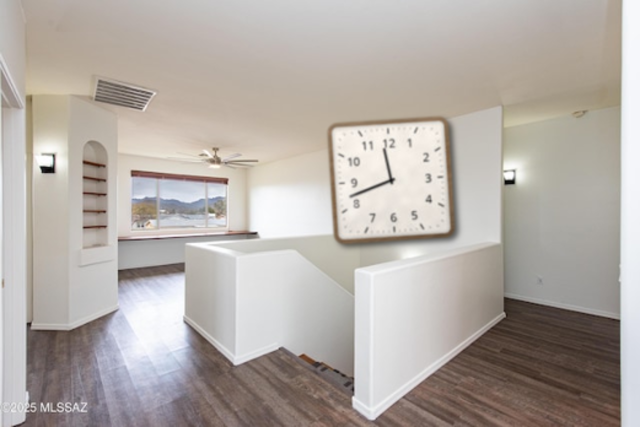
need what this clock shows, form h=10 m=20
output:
h=11 m=42
